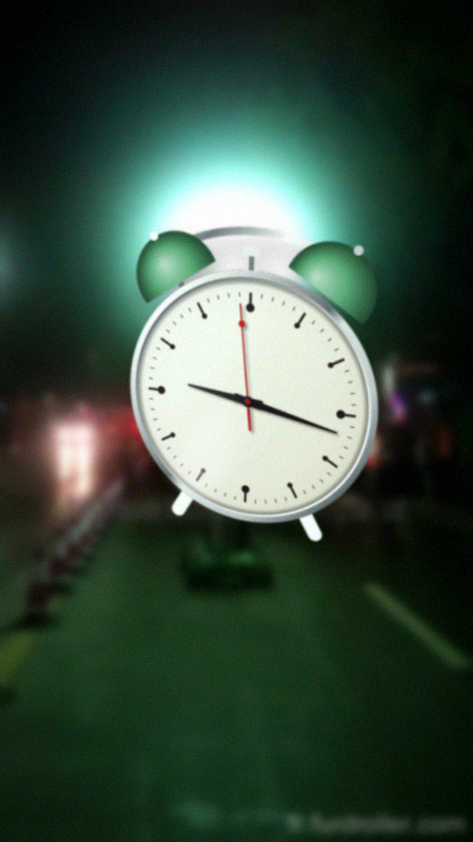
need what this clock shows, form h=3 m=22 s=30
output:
h=9 m=16 s=59
